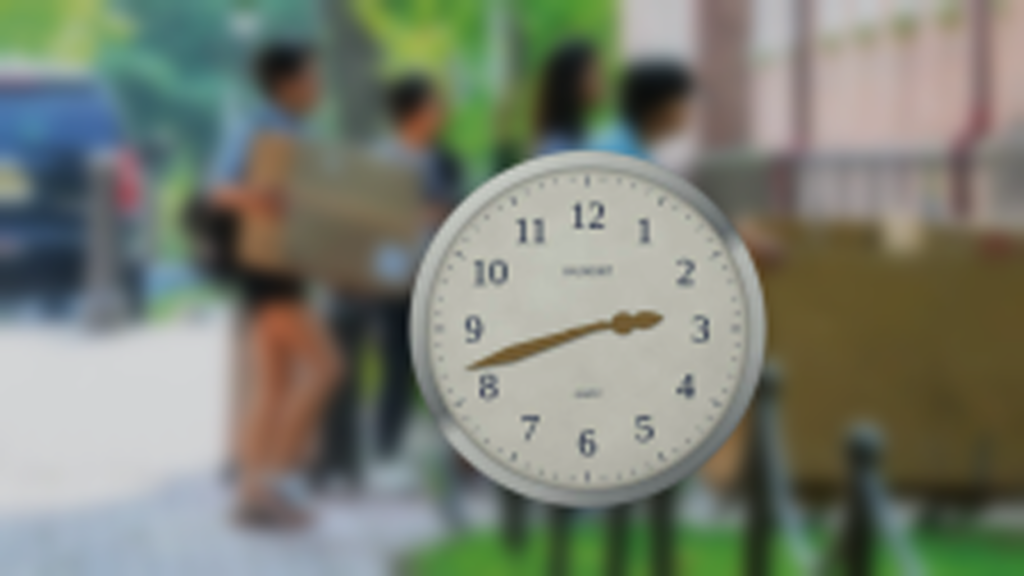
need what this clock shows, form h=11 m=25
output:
h=2 m=42
